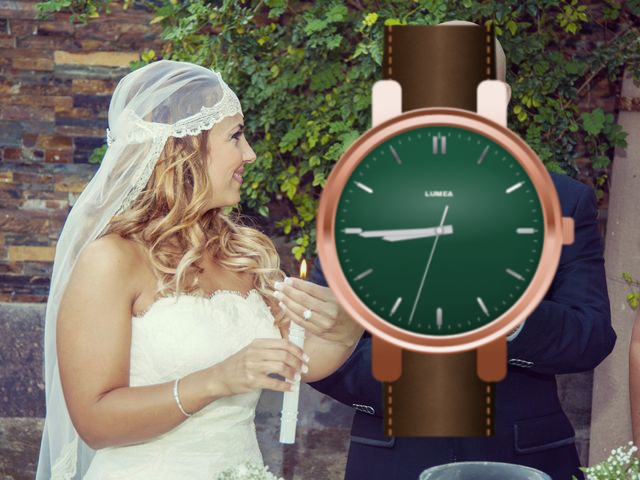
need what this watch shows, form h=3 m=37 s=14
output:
h=8 m=44 s=33
